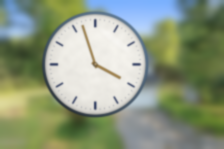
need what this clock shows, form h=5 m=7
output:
h=3 m=57
